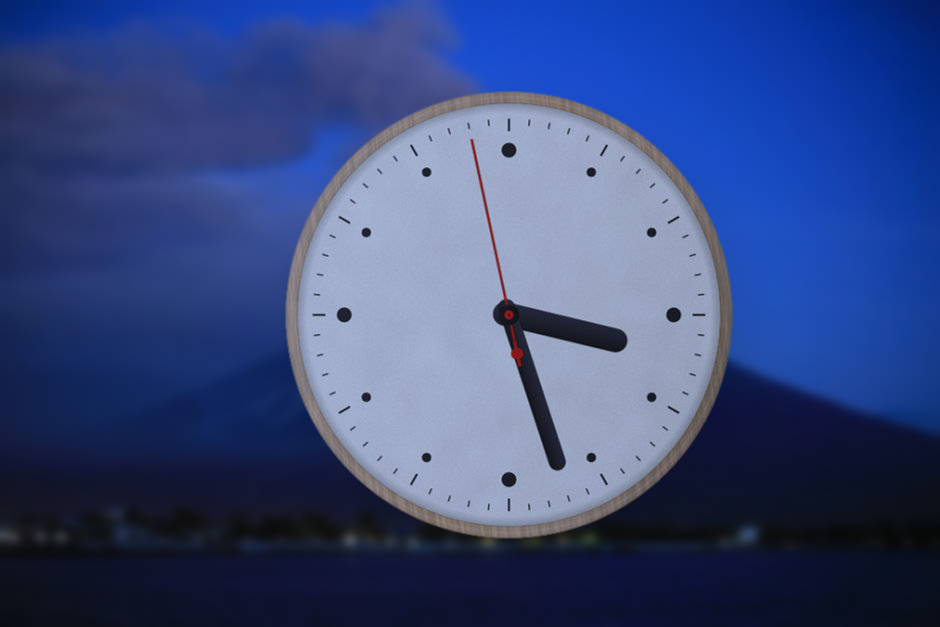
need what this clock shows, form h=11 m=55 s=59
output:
h=3 m=26 s=58
